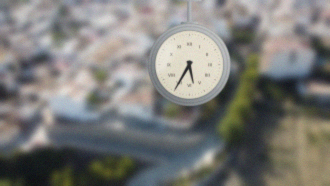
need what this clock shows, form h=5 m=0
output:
h=5 m=35
